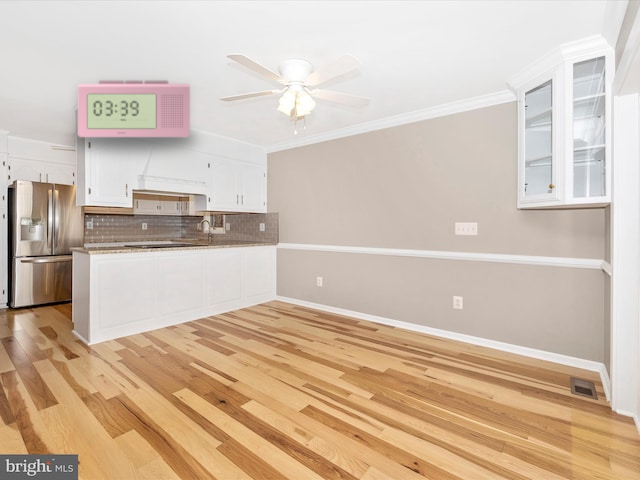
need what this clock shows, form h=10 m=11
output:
h=3 m=39
